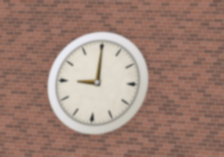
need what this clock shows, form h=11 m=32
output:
h=9 m=0
